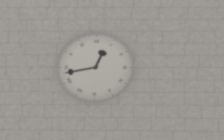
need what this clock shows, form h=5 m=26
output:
h=12 m=43
